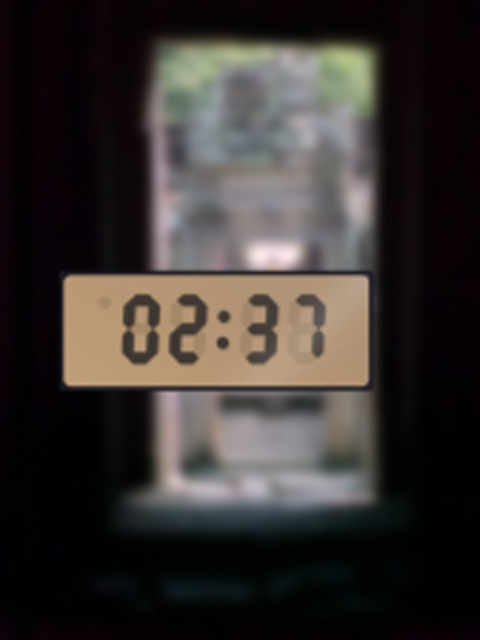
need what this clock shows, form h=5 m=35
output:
h=2 m=37
